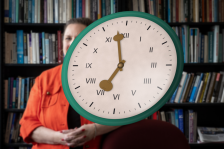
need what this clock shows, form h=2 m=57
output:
h=6 m=58
